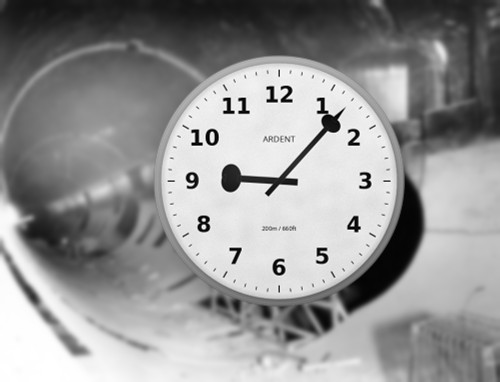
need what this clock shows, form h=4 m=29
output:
h=9 m=7
